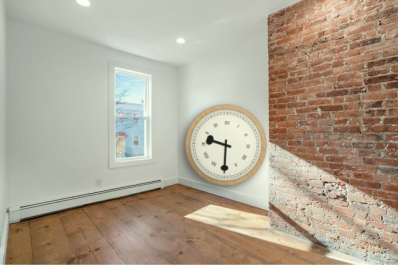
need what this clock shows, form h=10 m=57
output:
h=9 m=30
